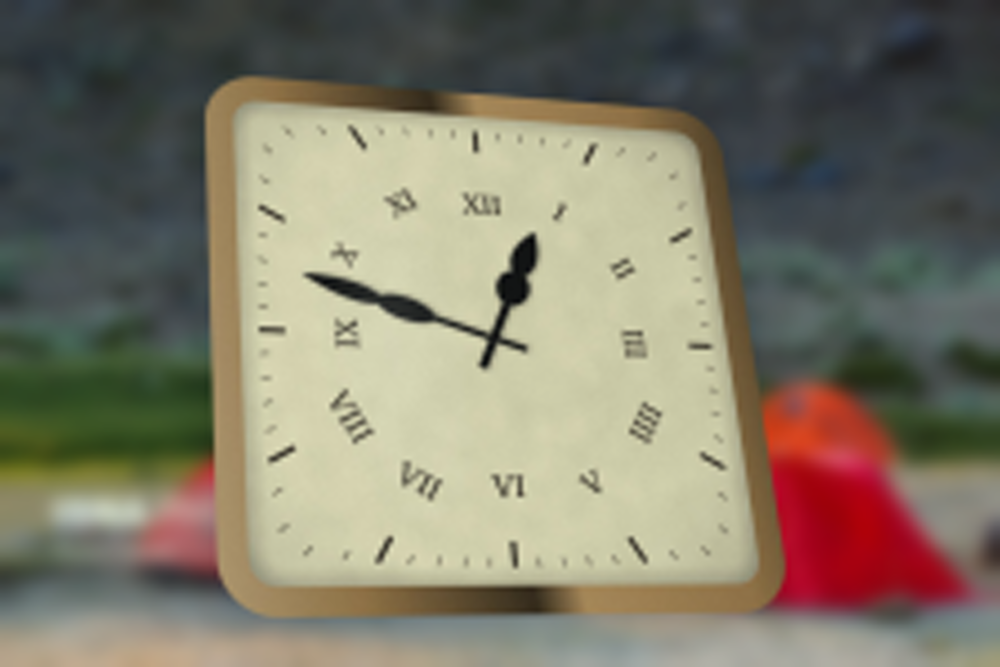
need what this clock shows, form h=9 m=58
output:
h=12 m=48
